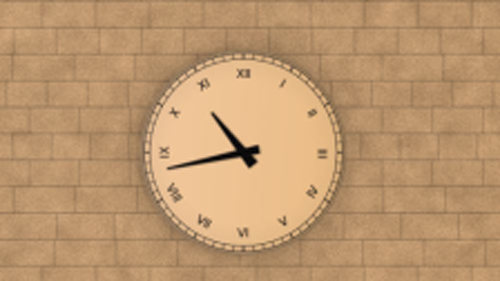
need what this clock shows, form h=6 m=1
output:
h=10 m=43
